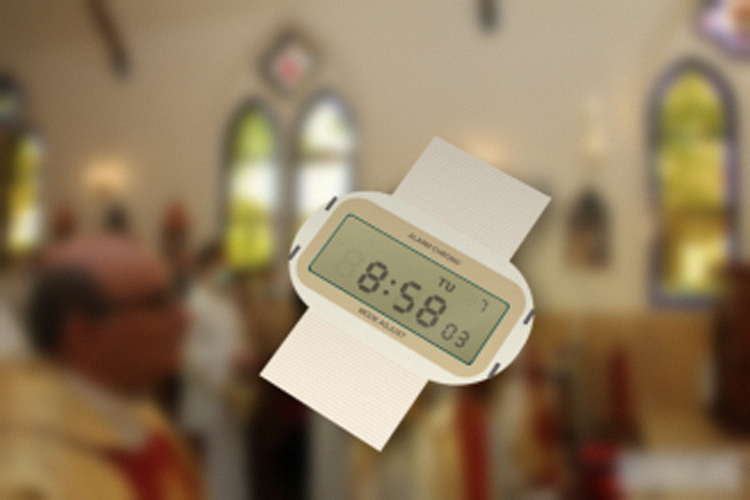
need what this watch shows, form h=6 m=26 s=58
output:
h=8 m=58 s=3
